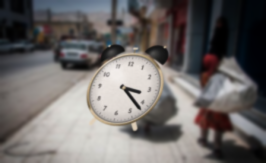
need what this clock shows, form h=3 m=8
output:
h=3 m=22
